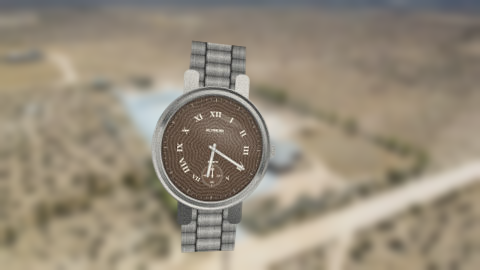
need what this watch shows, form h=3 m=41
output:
h=6 m=20
